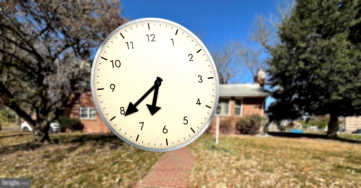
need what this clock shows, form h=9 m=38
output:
h=6 m=39
